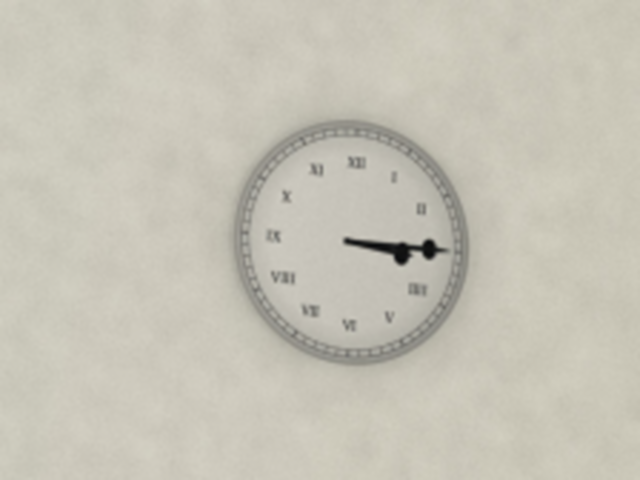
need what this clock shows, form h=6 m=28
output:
h=3 m=15
